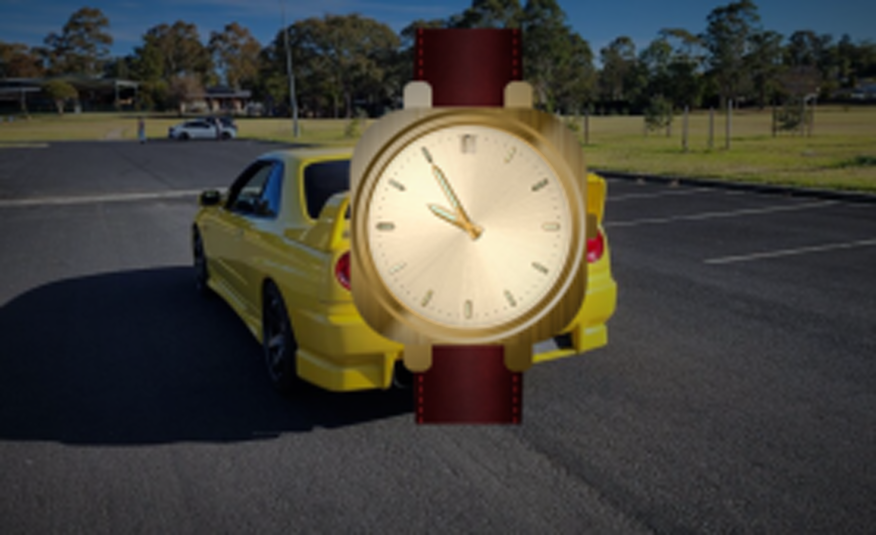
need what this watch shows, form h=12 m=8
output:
h=9 m=55
